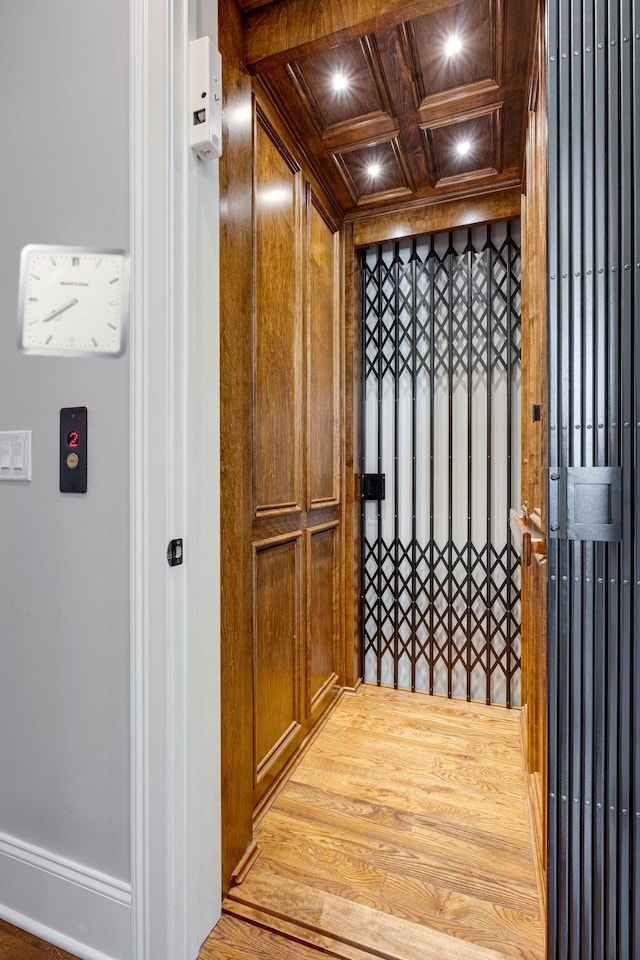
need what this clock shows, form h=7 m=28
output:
h=7 m=39
